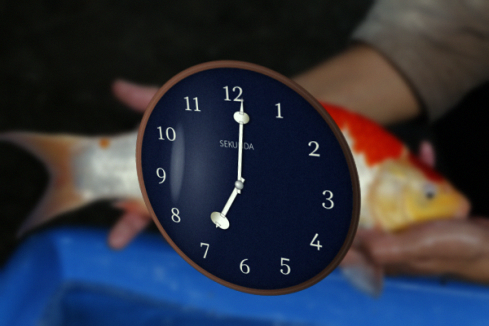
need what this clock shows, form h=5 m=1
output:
h=7 m=1
